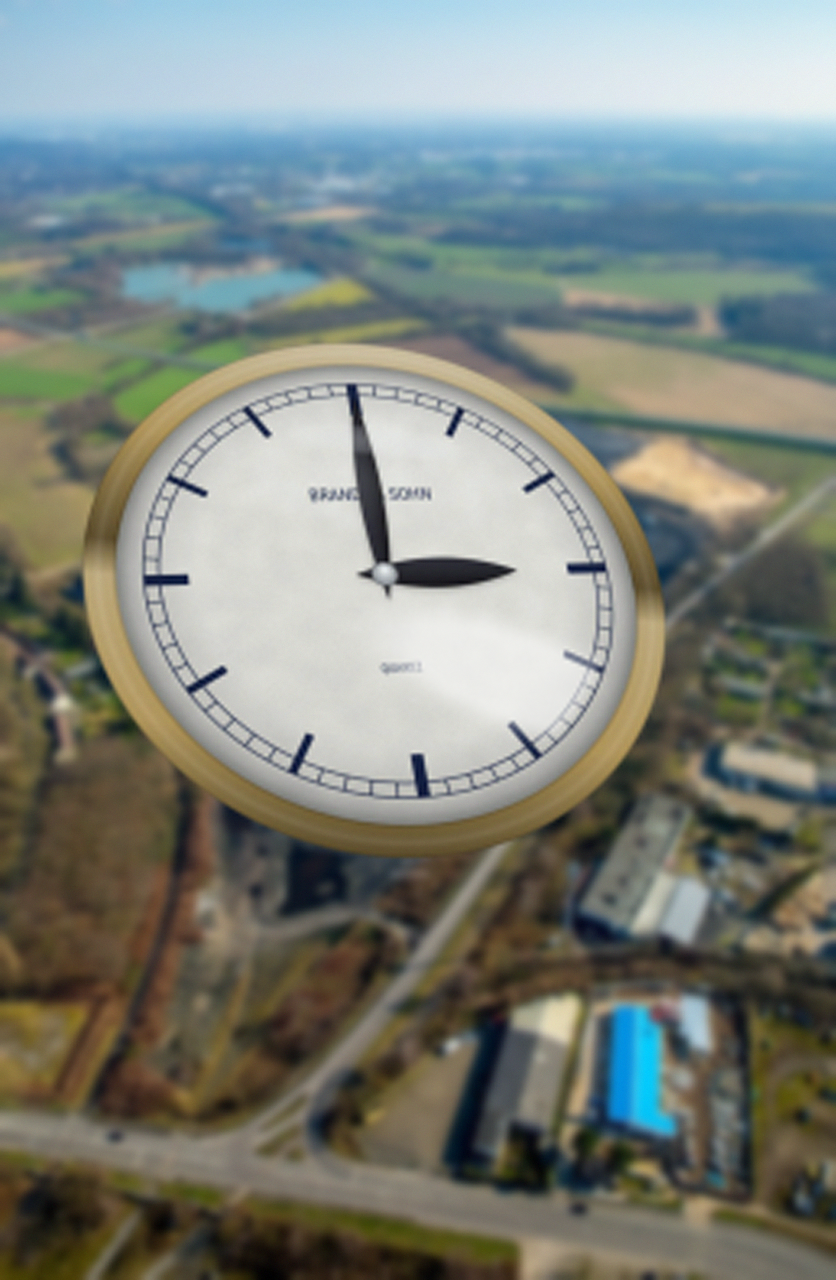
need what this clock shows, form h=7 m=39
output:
h=3 m=0
